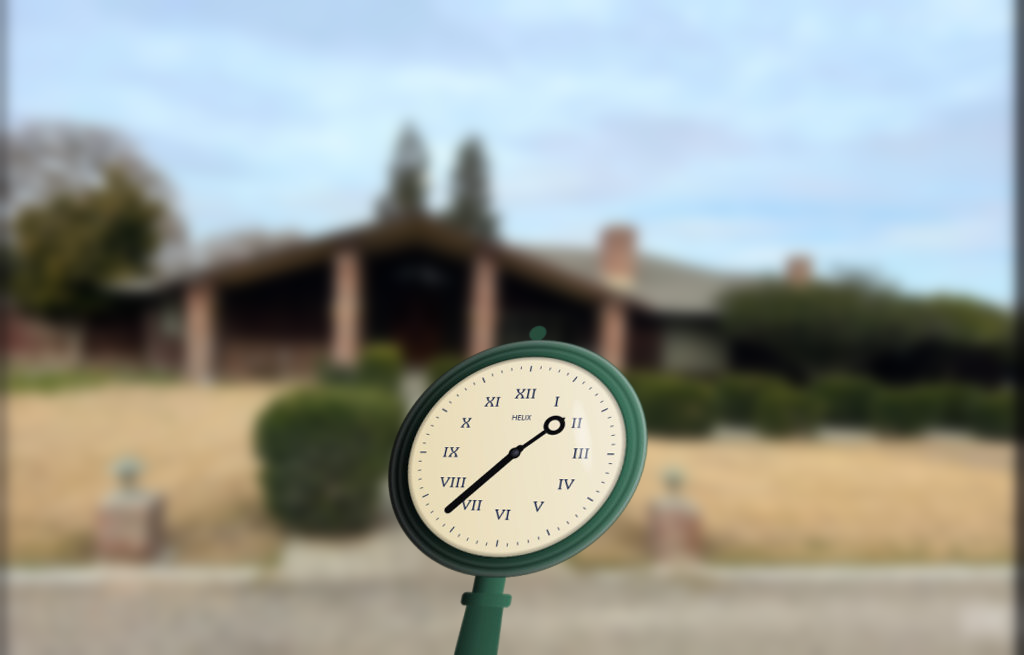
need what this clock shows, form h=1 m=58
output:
h=1 m=37
